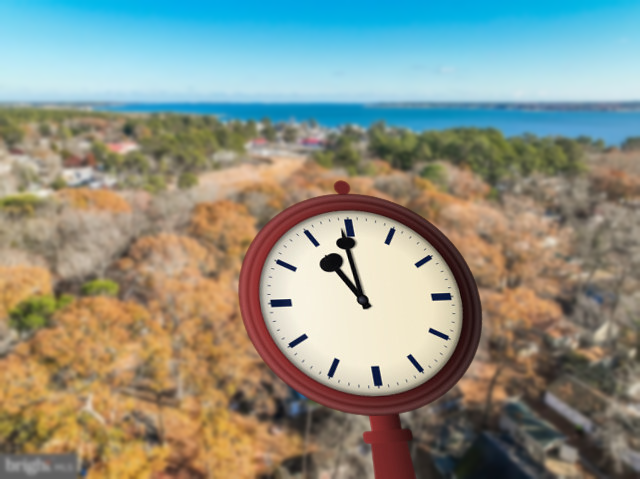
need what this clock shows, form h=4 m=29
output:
h=10 m=59
